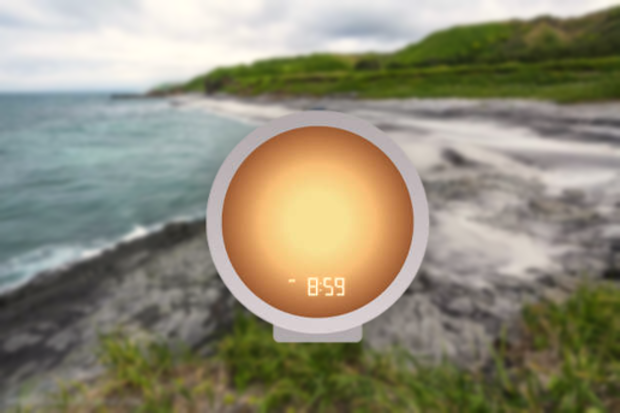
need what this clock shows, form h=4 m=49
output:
h=8 m=59
